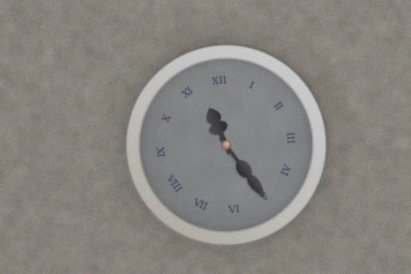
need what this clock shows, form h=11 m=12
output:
h=11 m=25
